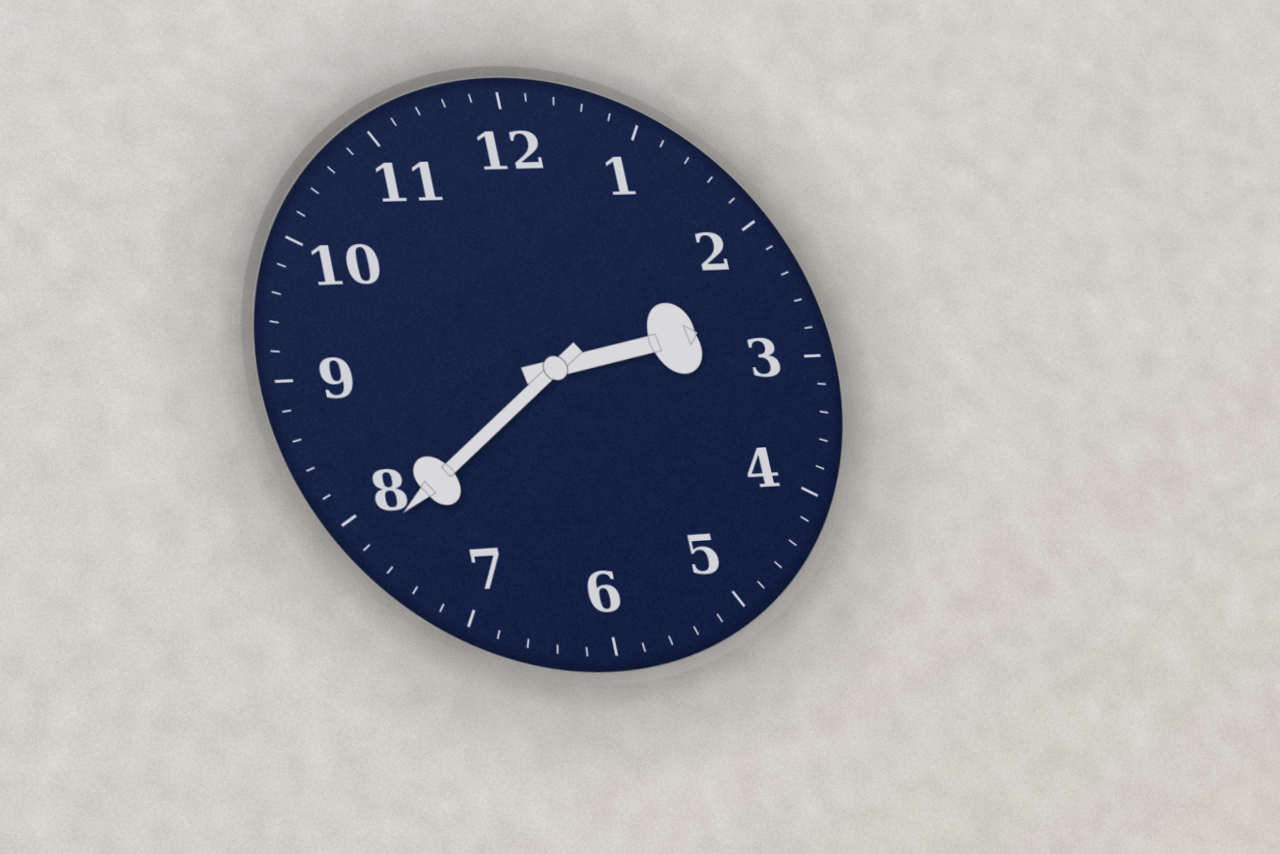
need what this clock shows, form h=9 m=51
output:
h=2 m=39
